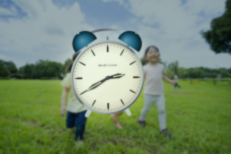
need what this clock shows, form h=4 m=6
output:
h=2 m=40
